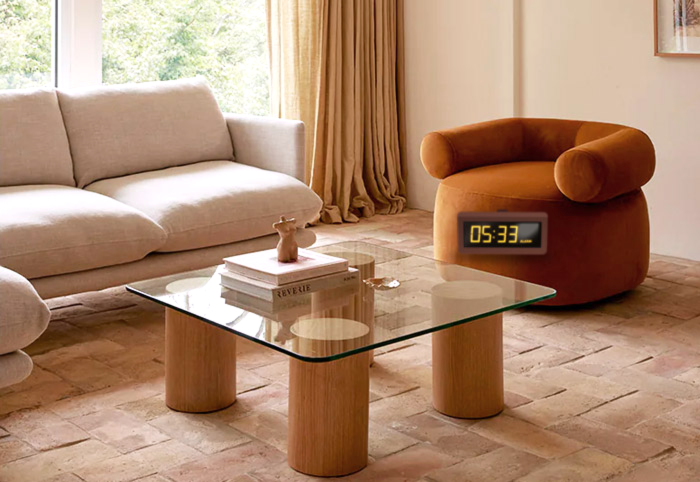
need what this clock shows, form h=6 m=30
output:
h=5 m=33
